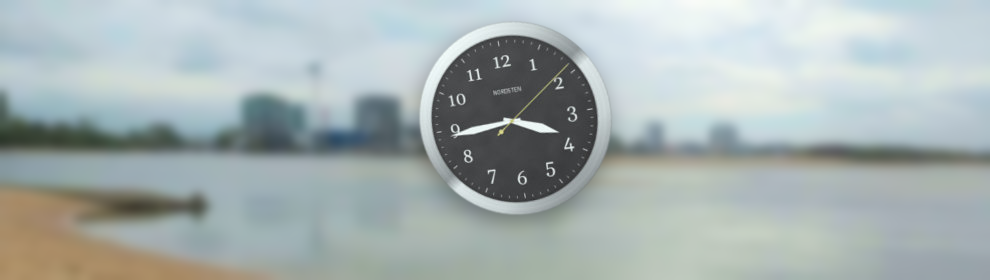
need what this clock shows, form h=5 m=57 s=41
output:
h=3 m=44 s=9
